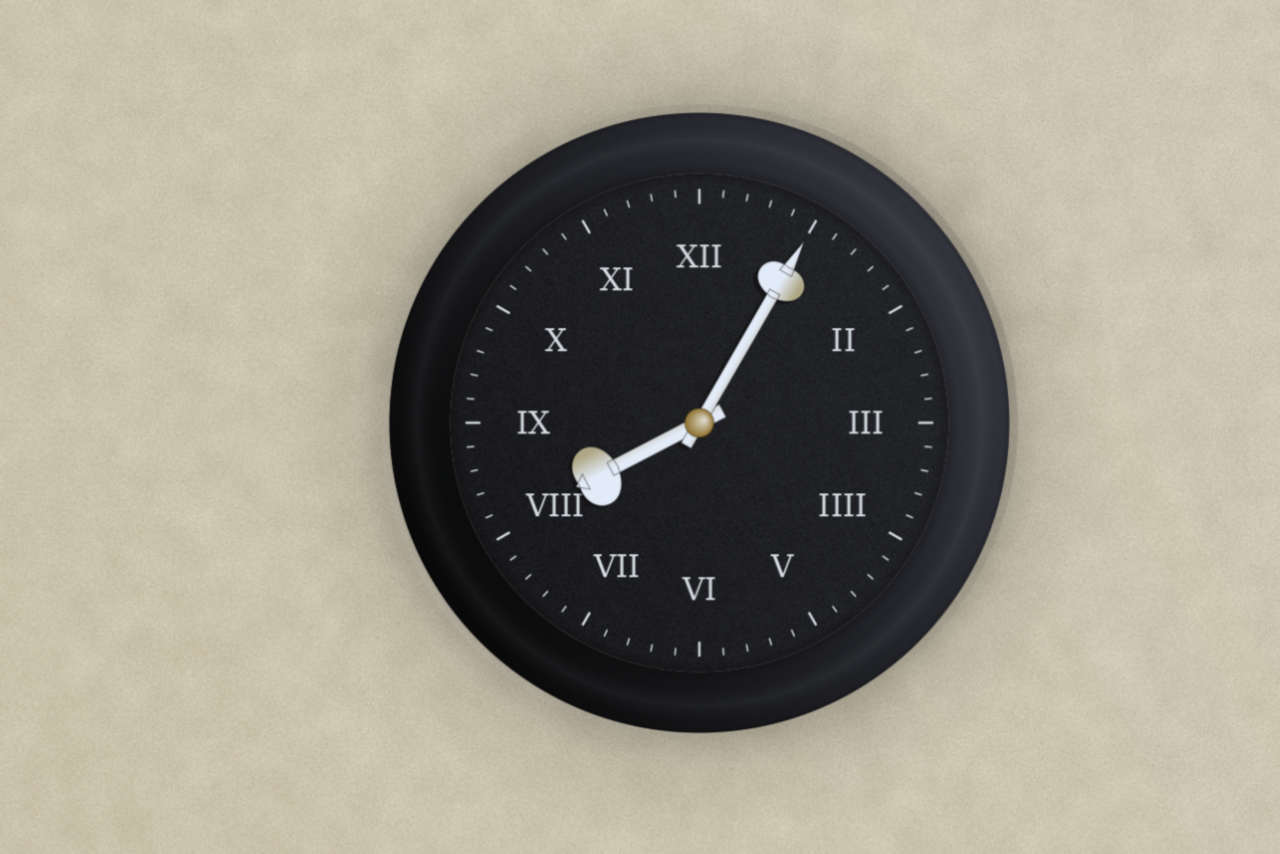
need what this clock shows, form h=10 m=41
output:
h=8 m=5
